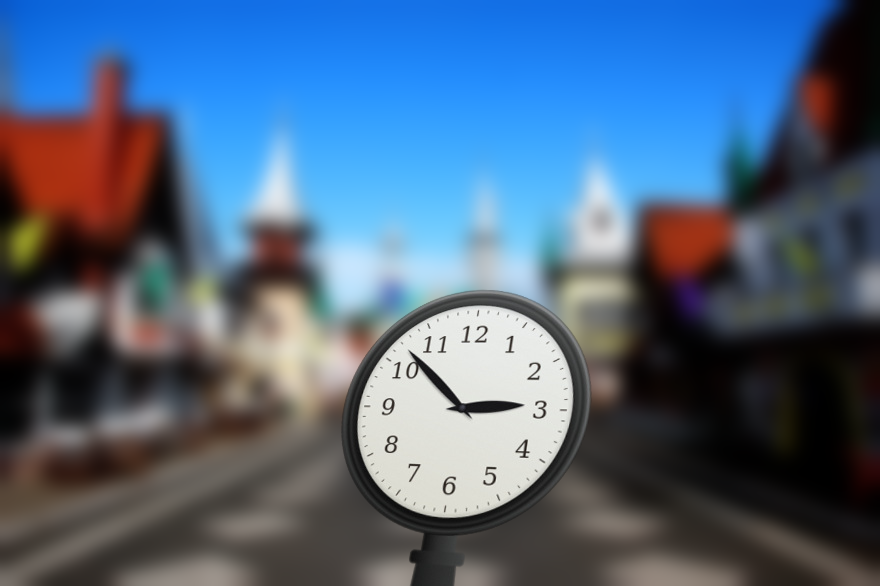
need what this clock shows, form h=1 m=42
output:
h=2 m=52
